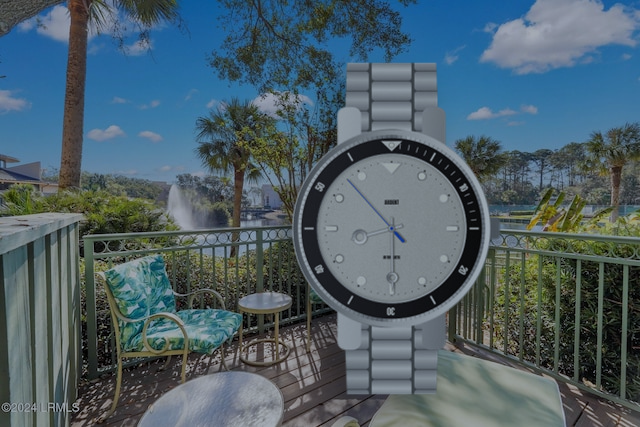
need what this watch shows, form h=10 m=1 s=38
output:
h=8 m=29 s=53
